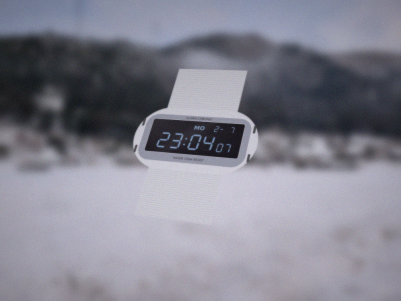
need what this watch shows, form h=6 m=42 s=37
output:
h=23 m=4 s=7
